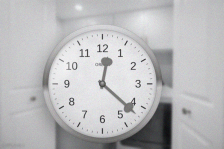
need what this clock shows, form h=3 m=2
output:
h=12 m=22
